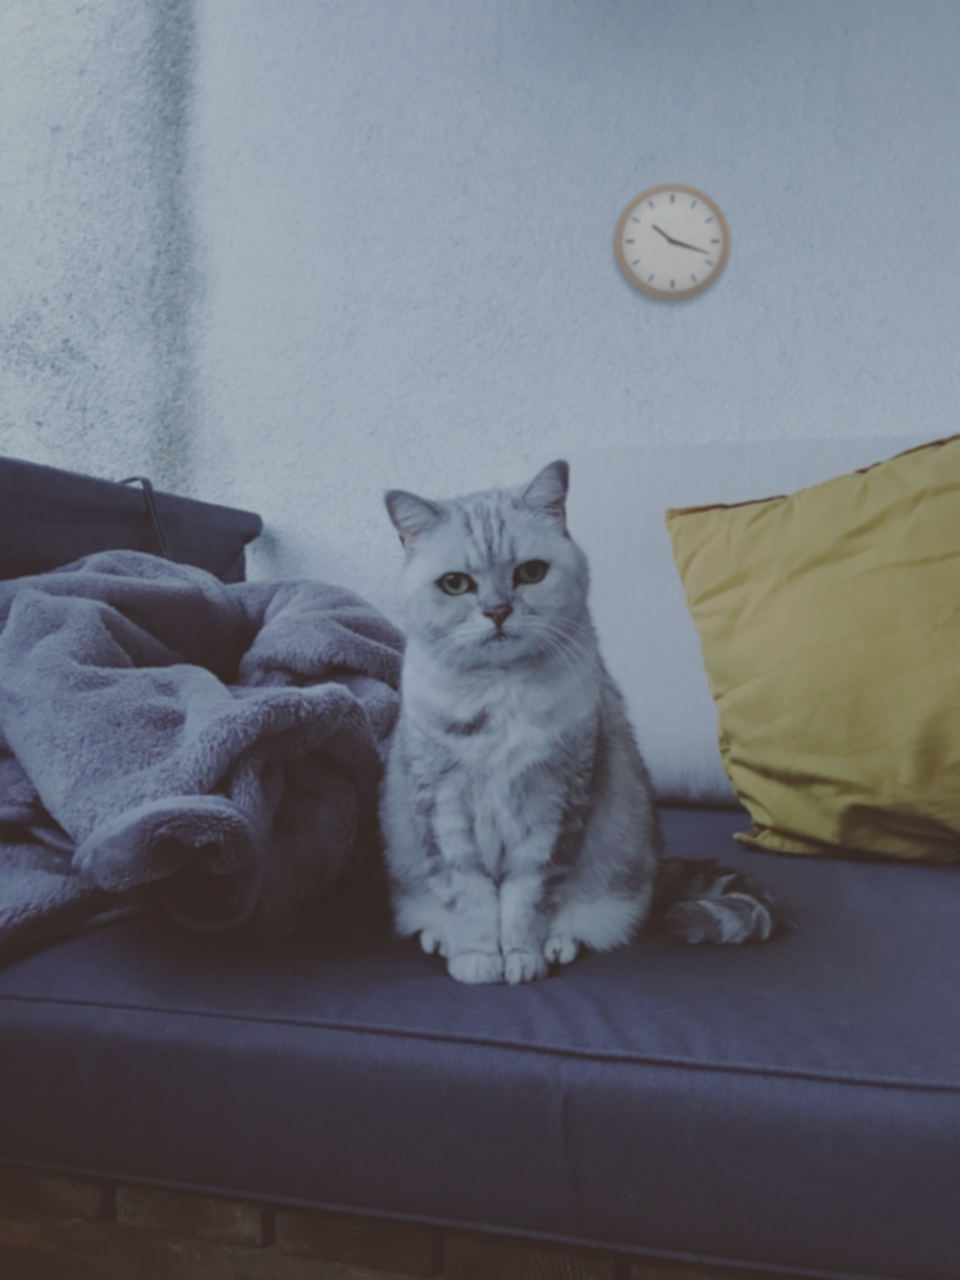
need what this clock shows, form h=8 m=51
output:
h=10 m=18
